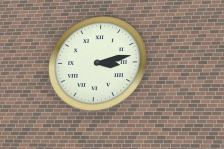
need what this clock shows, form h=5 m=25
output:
h=3 m=13
